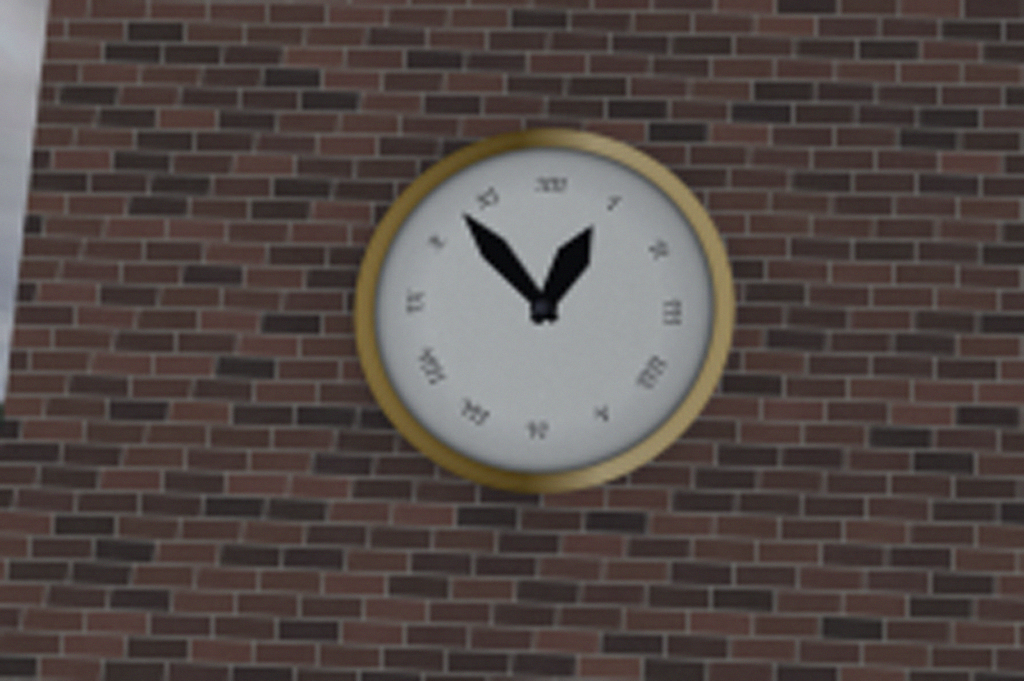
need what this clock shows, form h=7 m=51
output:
h=12 m=53
